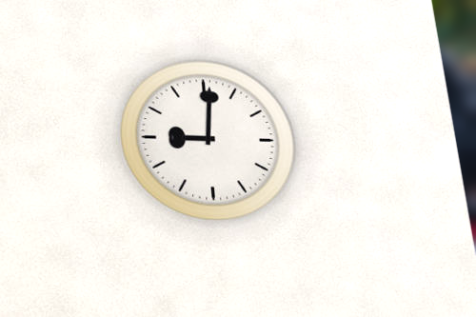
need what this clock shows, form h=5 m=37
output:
h=9 m=1
